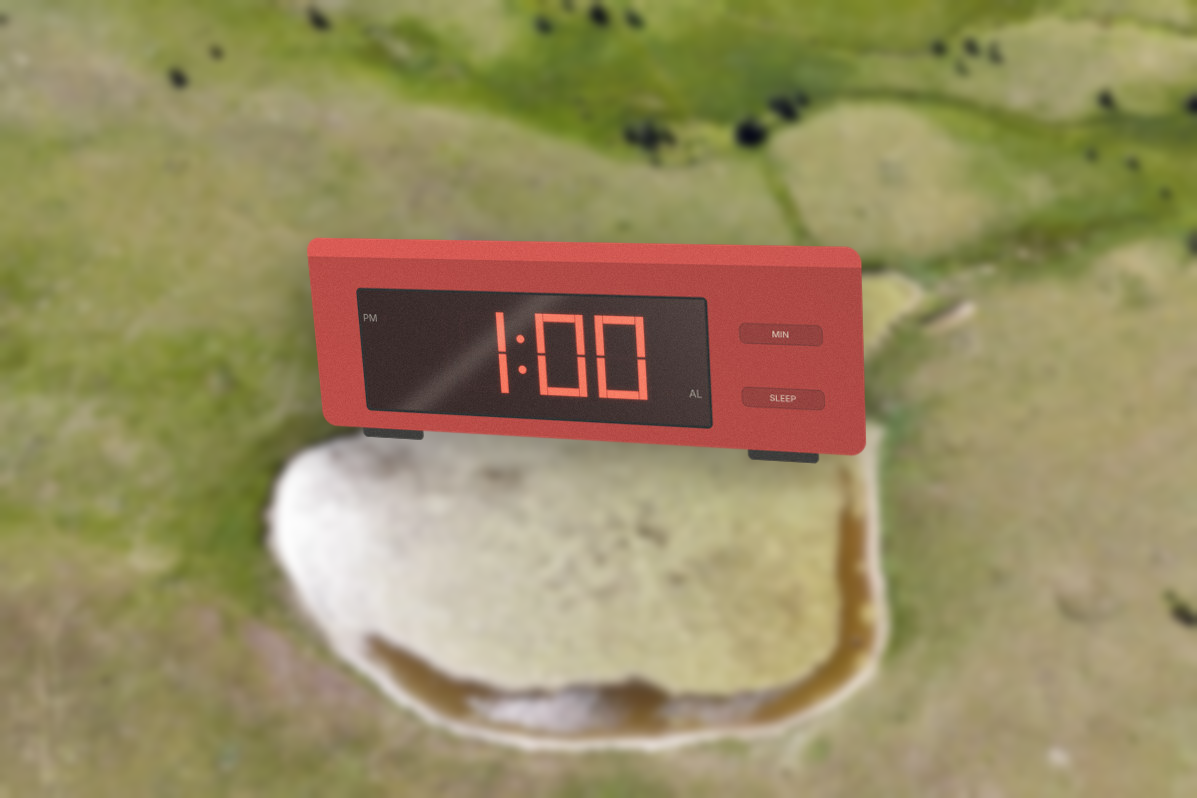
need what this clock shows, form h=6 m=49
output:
h=1 m=0
